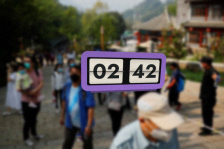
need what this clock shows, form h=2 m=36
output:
h=2 m=42
